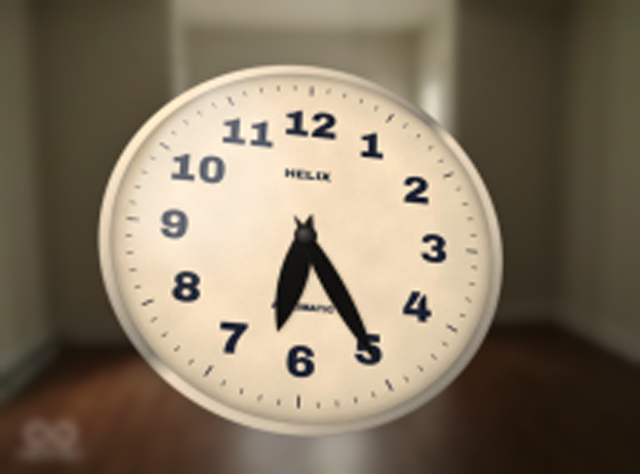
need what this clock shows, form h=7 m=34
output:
h=6 m=25
